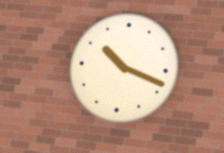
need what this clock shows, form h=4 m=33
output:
h=10 m=18
